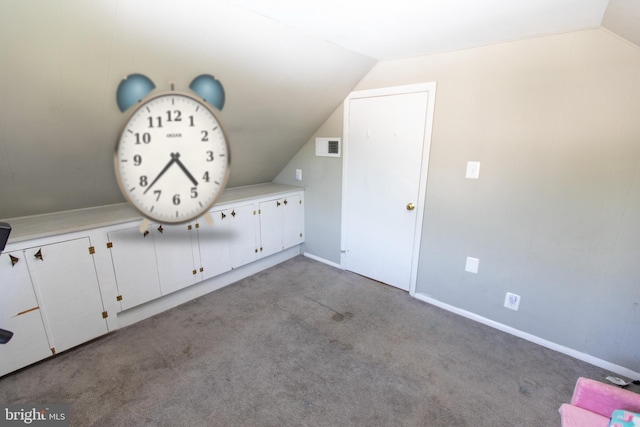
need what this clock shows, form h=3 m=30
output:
h=4 m=38
